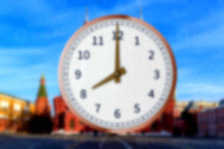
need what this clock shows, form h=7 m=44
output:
h=8 m=0
